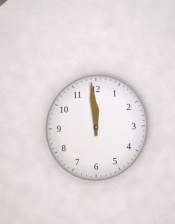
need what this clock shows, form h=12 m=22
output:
h=11 m=59
